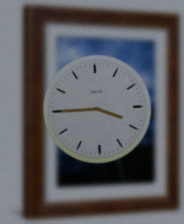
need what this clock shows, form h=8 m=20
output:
h=3 m=45
